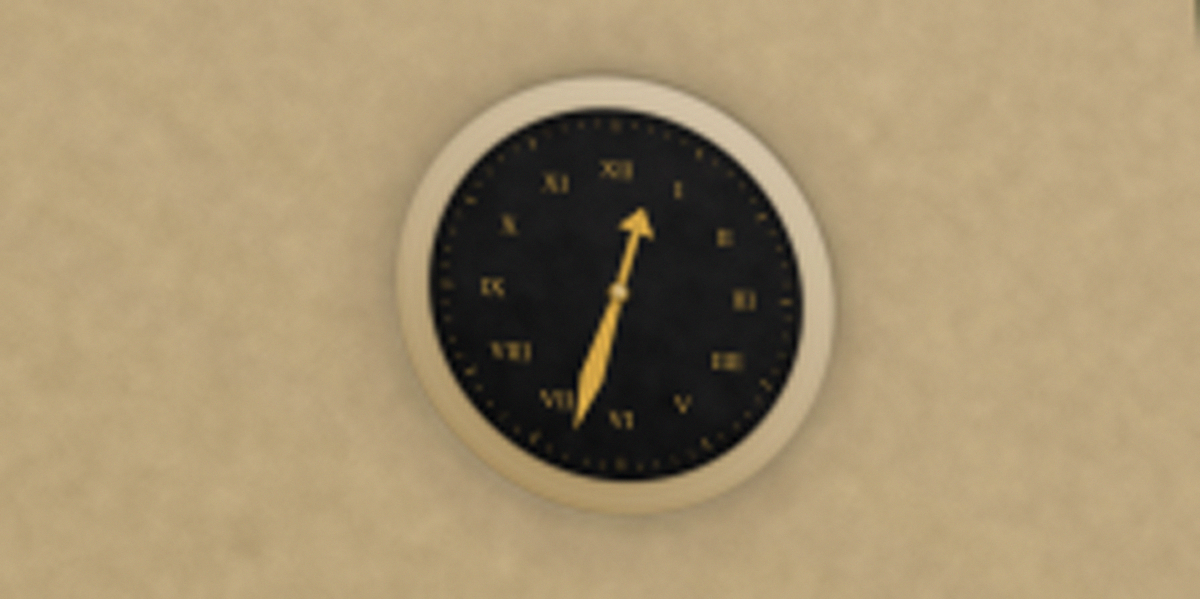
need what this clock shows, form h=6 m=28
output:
h=12 m=33
